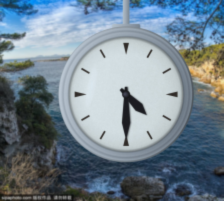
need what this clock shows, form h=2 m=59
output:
h=4 m=30
